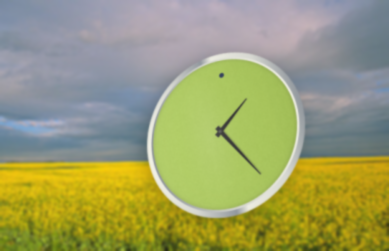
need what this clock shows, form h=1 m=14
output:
h=1 m=23
